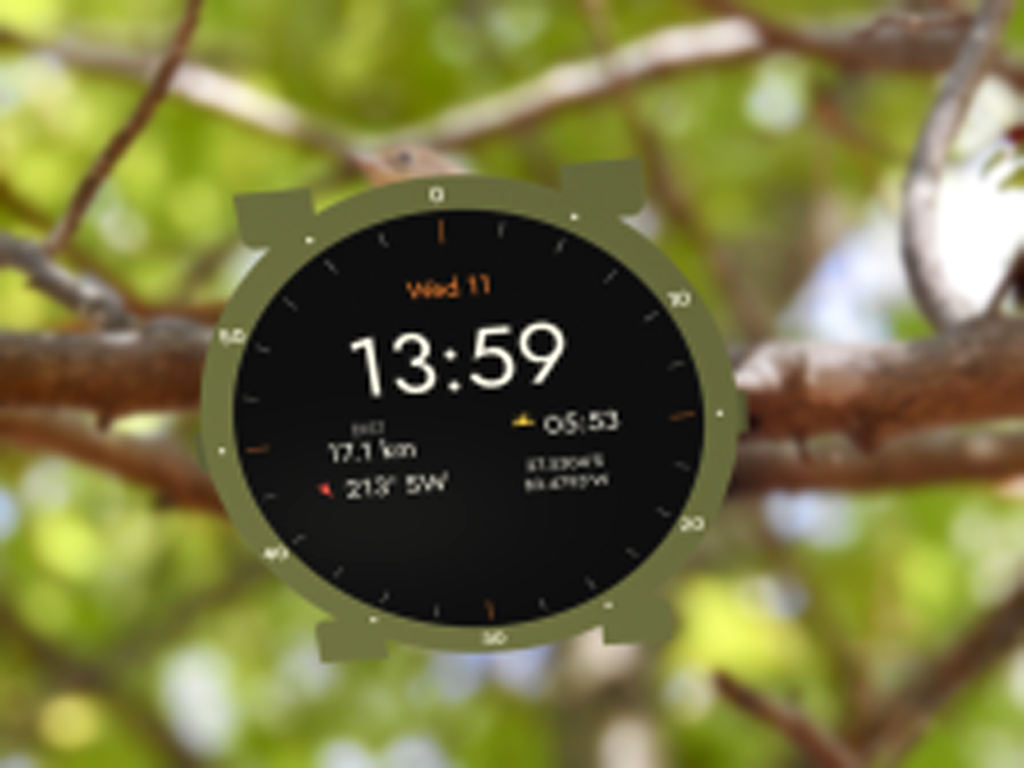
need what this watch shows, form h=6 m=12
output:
h=13 m=59
